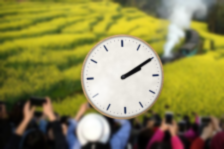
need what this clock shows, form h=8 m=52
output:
h=2 m=10
